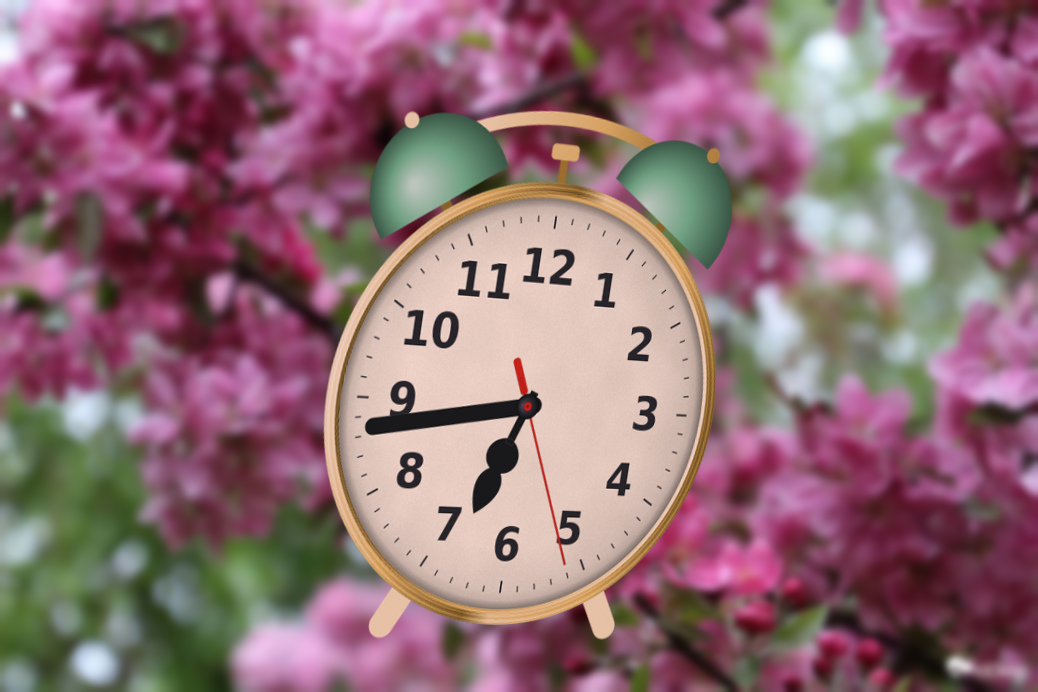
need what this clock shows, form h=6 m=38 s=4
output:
h=6 m=43 s=26
